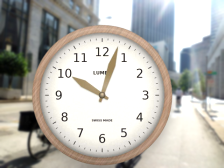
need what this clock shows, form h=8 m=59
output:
h=10 m=3
